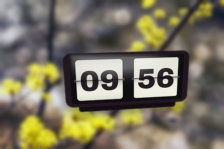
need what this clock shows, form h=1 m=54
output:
h=9 m=56
